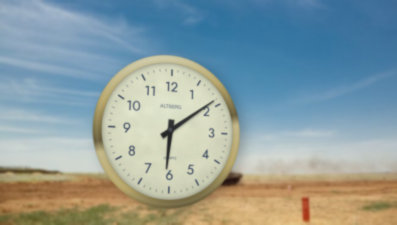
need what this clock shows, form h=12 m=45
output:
h=6 m=9
